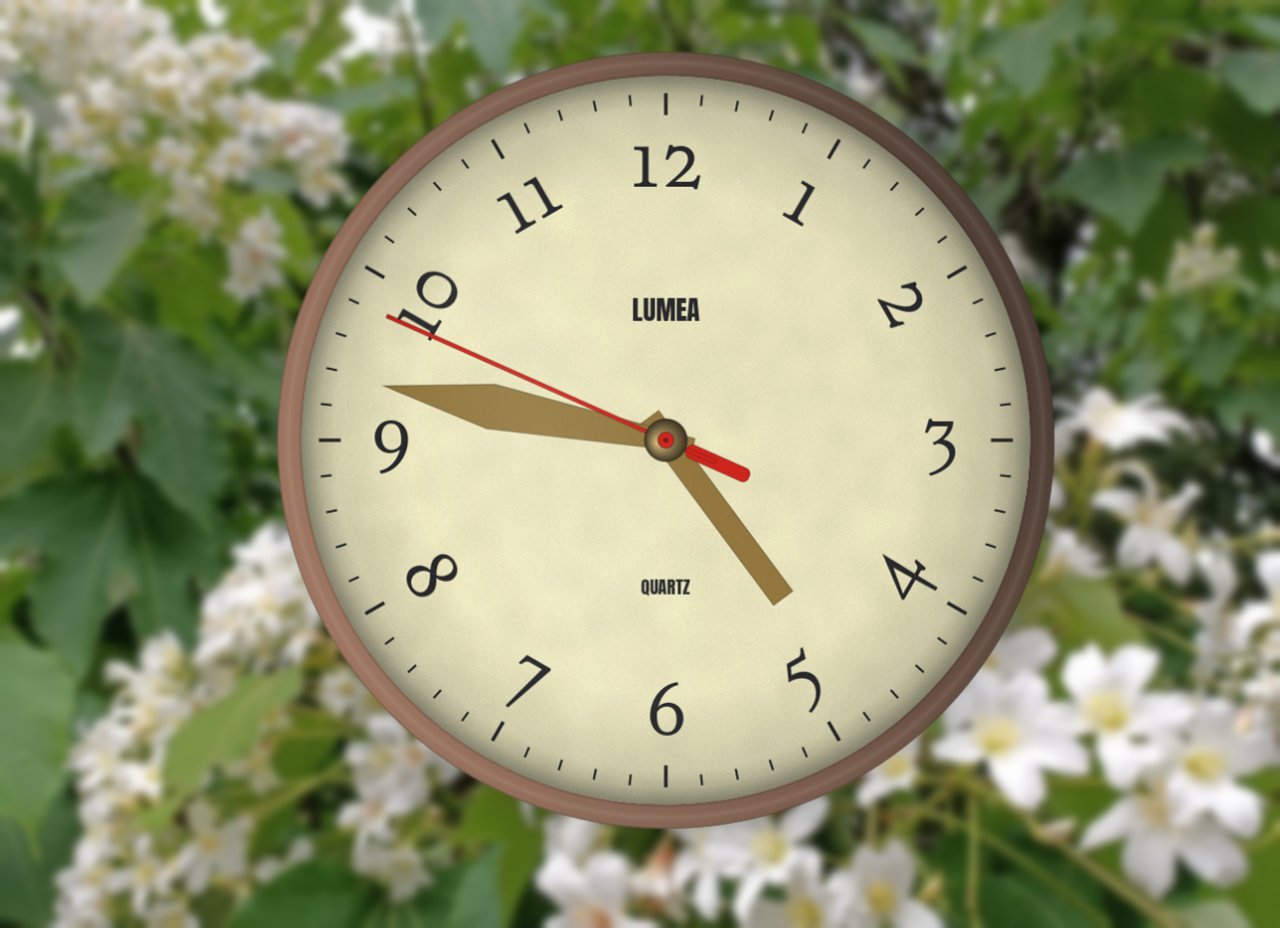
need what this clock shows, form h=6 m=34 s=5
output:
h=4 m=46 s=49
